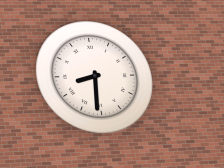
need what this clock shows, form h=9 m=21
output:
h=8 m=31
